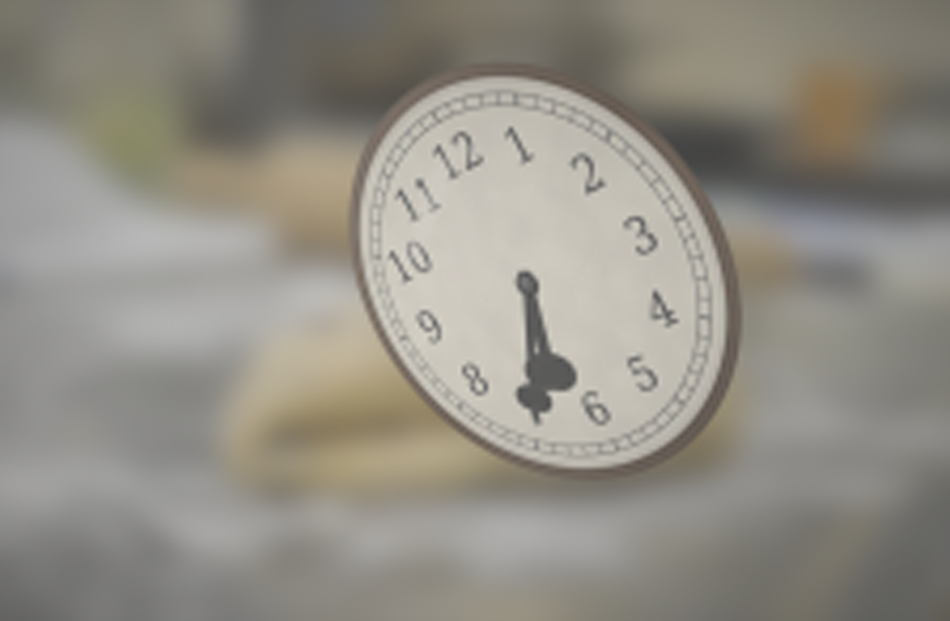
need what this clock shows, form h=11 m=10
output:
h=6 m=35
